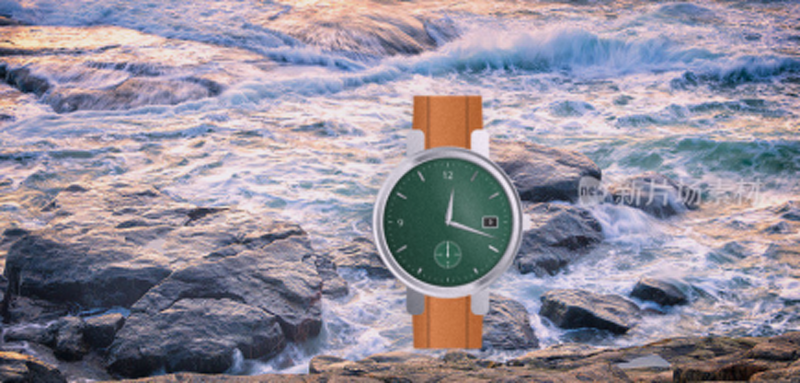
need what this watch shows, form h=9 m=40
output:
h=12 m=18
